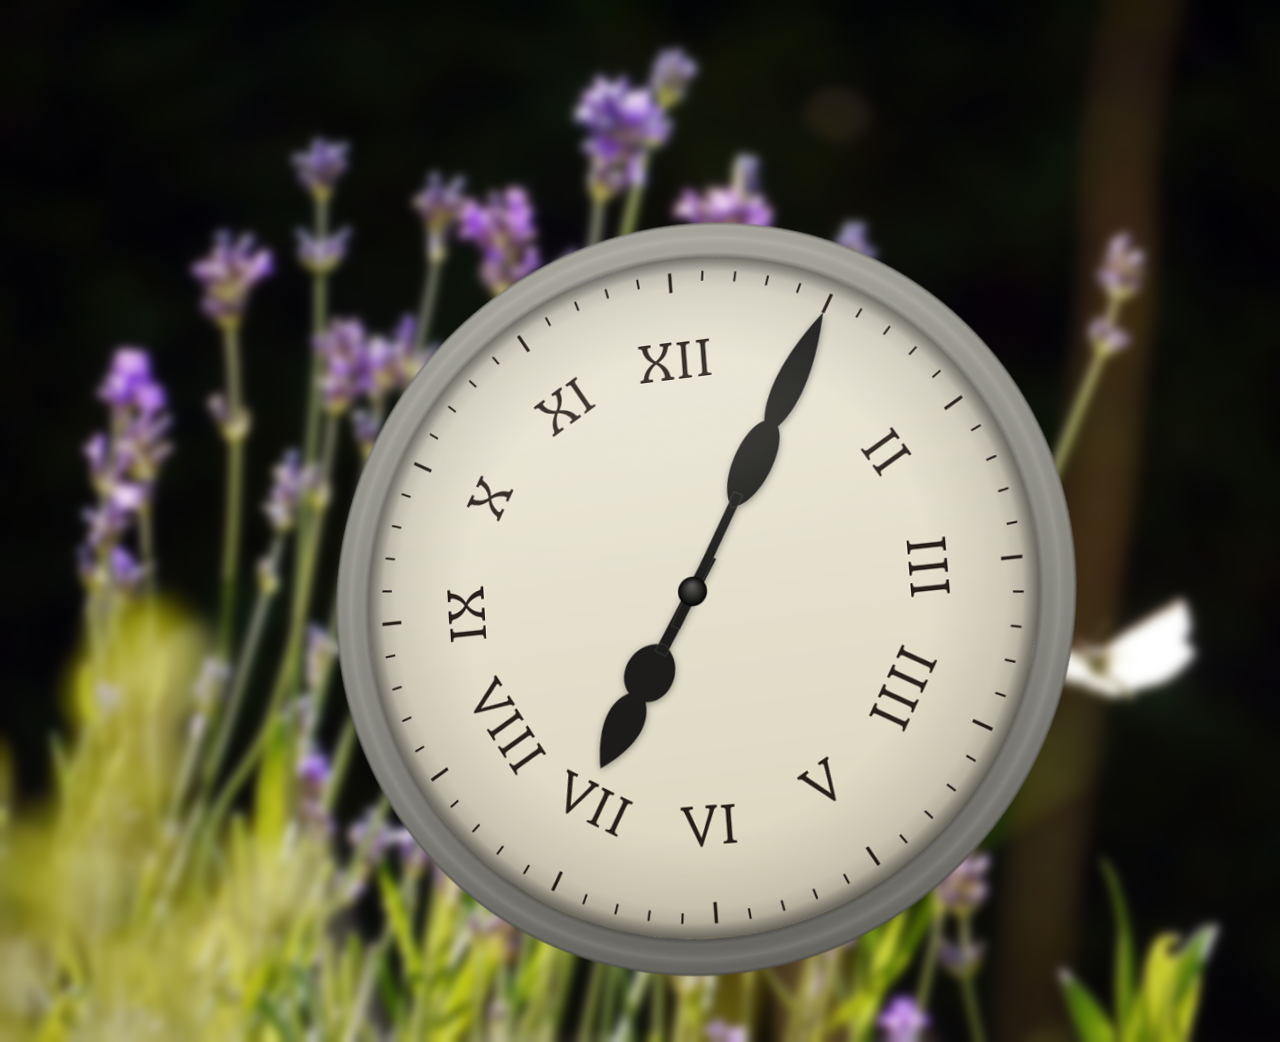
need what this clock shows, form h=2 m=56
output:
h=7 m=5
